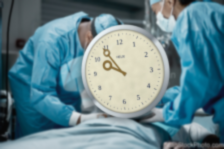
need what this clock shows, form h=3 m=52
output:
h=9 m=54
